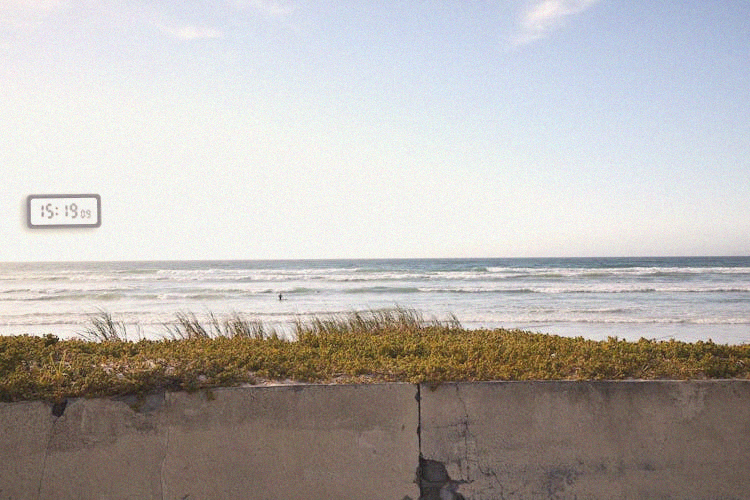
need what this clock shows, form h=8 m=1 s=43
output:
h=15 m=19 s=9
